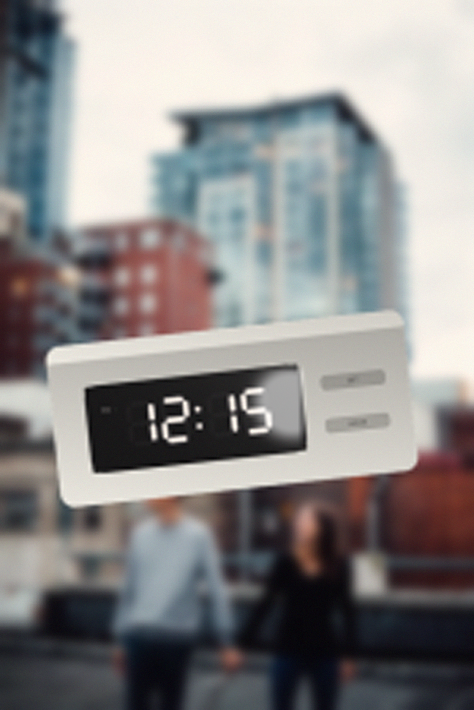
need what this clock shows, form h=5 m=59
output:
h=12 m=15
